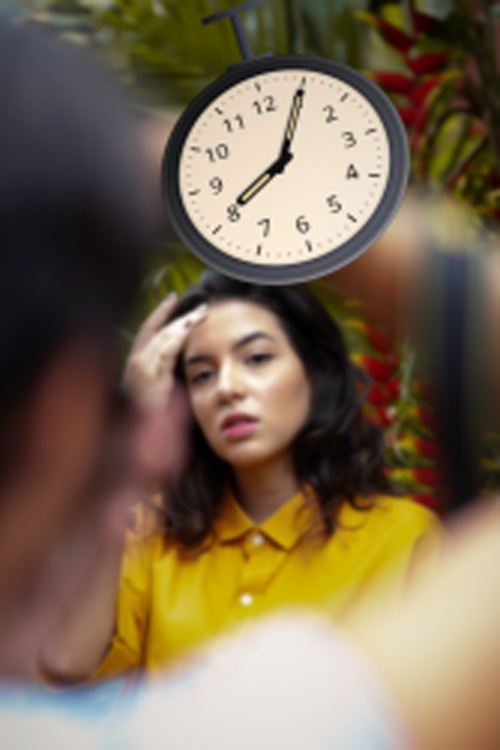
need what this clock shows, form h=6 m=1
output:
h=8 m=5
